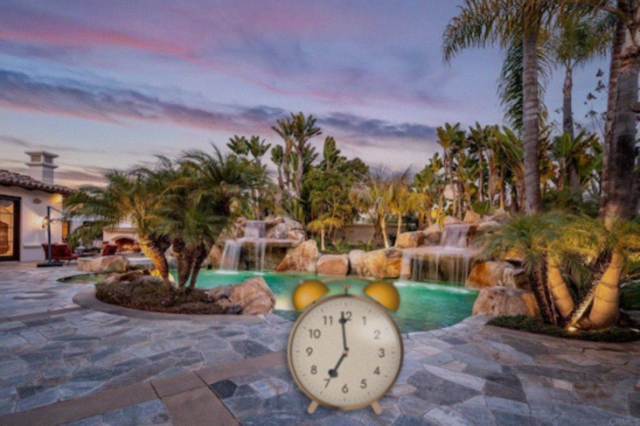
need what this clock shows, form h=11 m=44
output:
h=6 m=59
